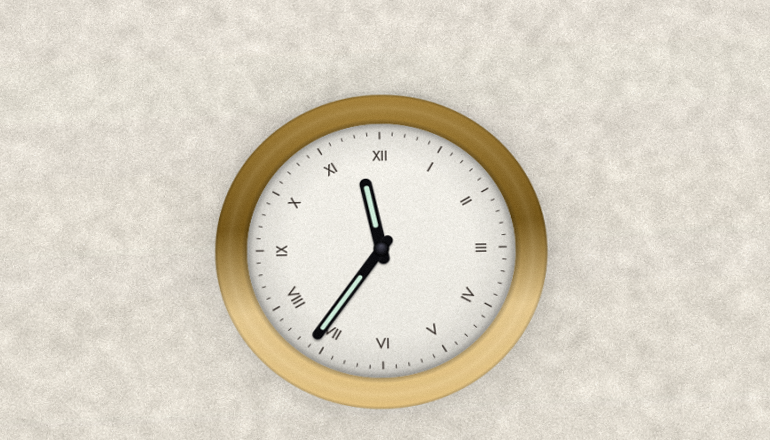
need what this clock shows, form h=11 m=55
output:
h=11 m=36
